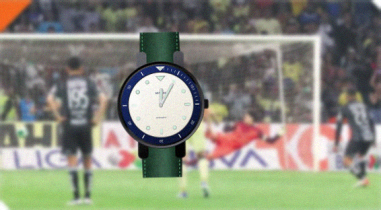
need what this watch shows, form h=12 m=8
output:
h=12 m=5
